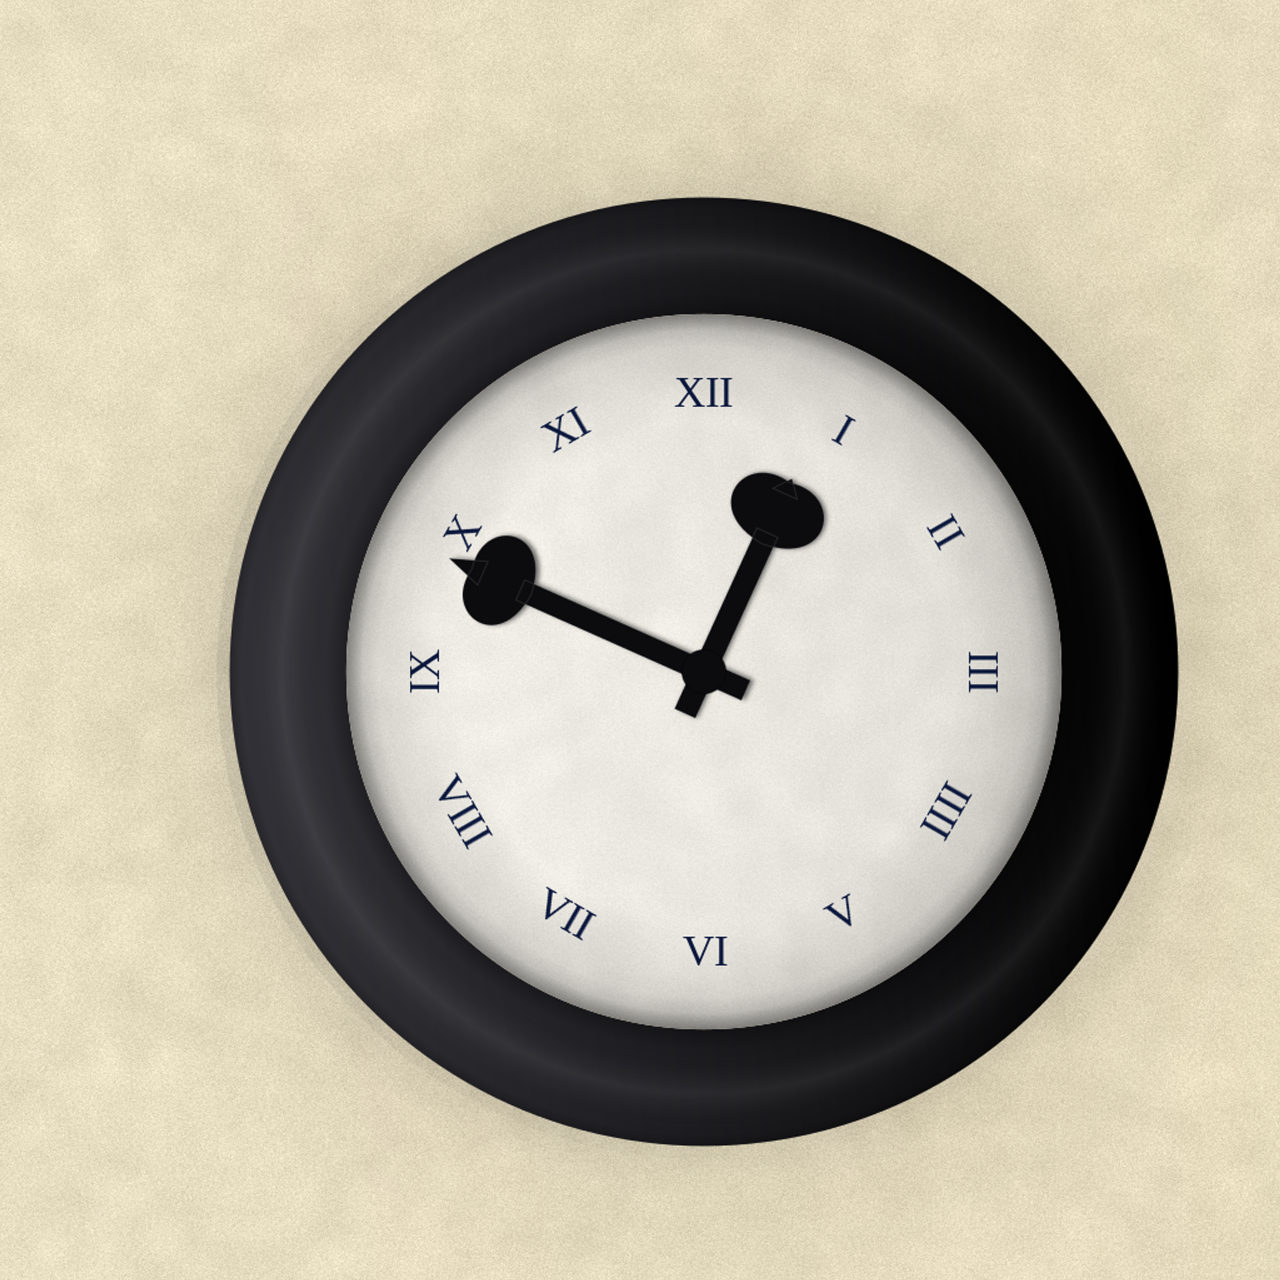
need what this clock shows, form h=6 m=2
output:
h=12 m=49
